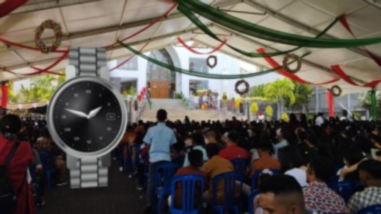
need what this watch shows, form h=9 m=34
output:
h=1 m=48
